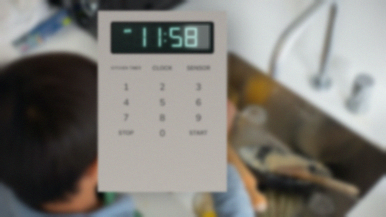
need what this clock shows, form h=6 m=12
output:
h=11 m=58
